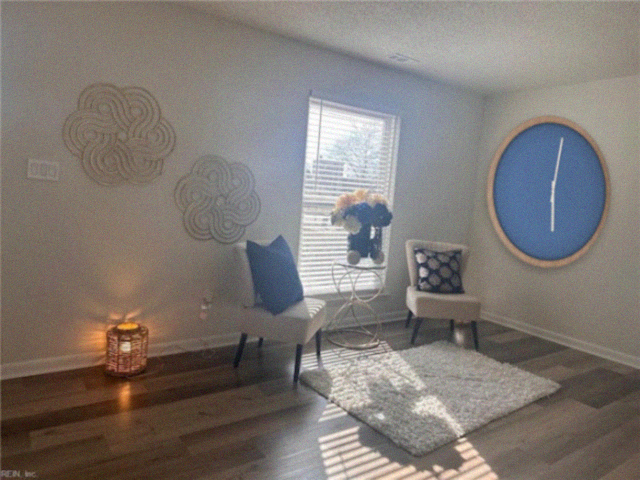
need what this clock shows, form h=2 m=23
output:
h=6 m=2
